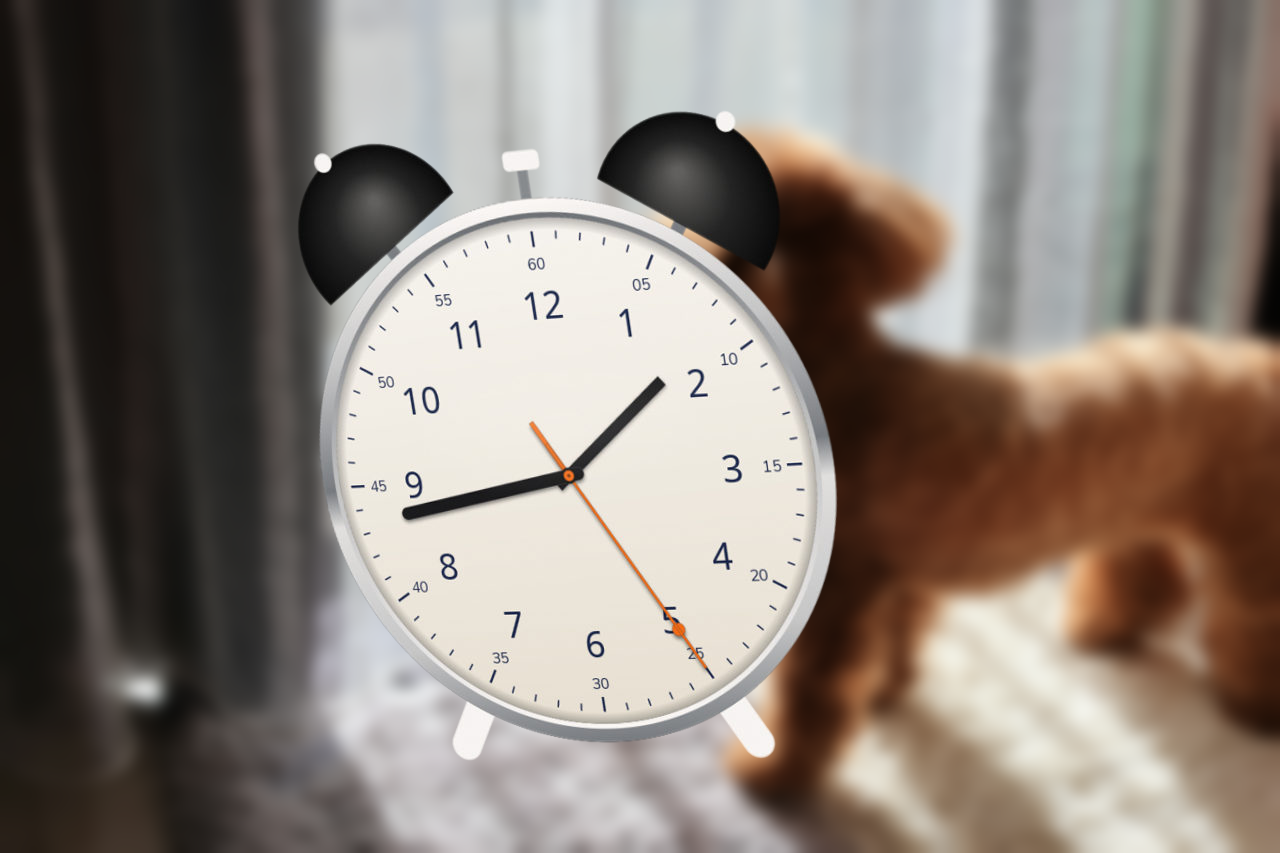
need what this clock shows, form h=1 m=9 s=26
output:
h=1 m=43 s=25
